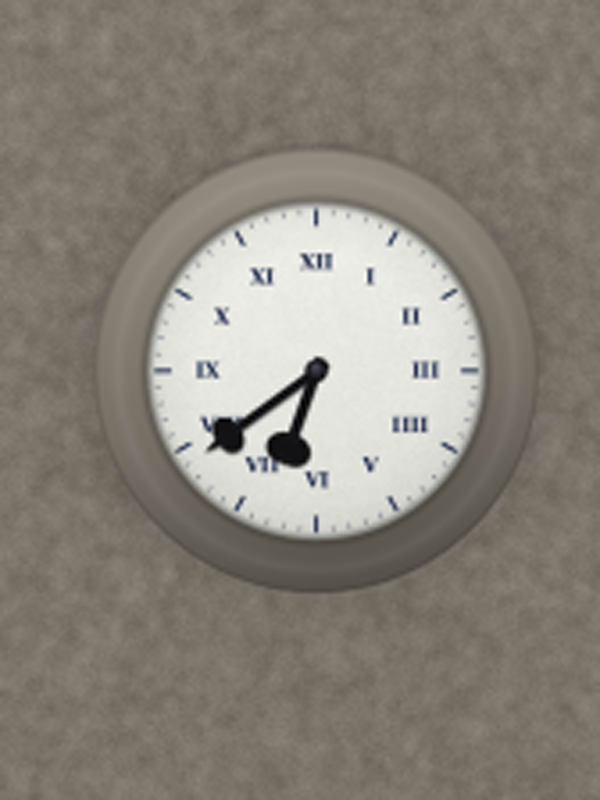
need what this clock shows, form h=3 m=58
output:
h=6 m=39
